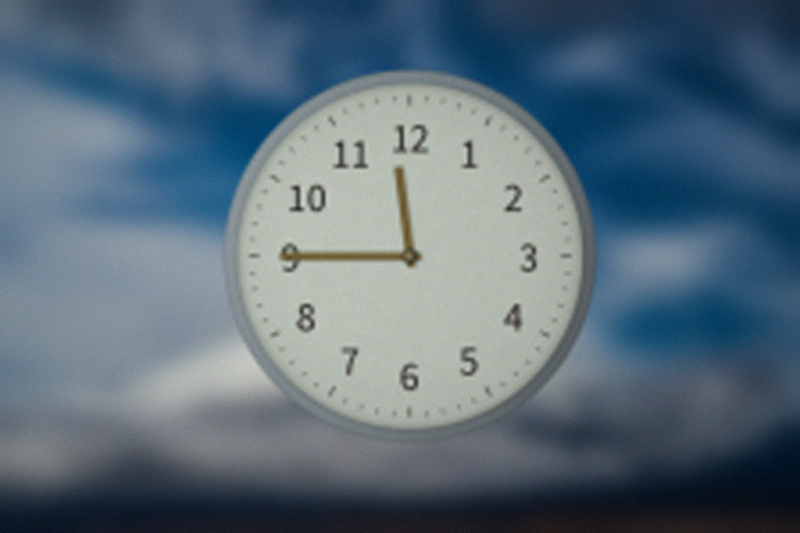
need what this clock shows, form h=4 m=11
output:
h=11 m=45
